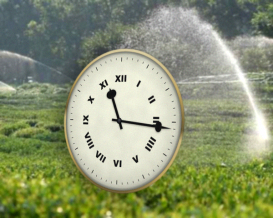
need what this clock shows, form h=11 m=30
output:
h=11 m=16
